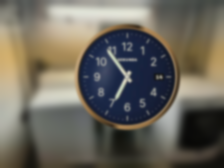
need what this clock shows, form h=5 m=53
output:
h=6 m=54
